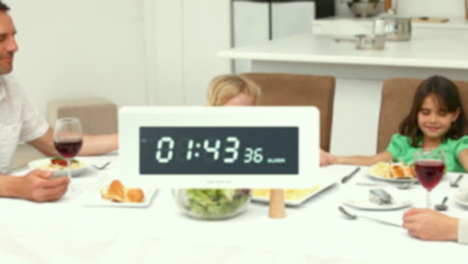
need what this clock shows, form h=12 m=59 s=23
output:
h=1 m=43 s=36
